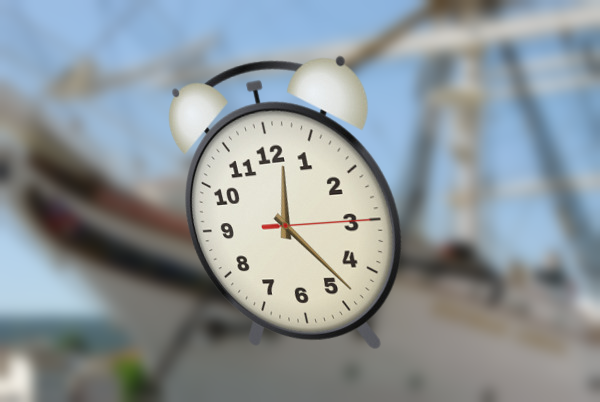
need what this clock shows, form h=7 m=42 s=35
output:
h=12 m=23 s=15
